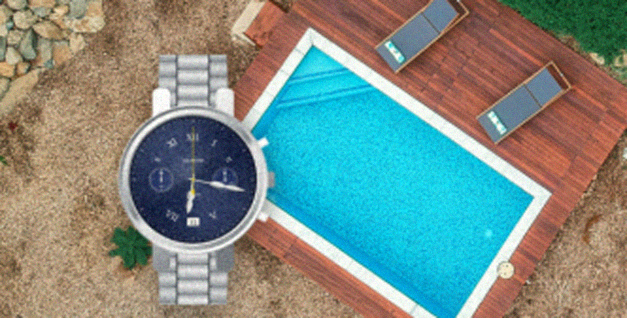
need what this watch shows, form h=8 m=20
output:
h=6 m=17
